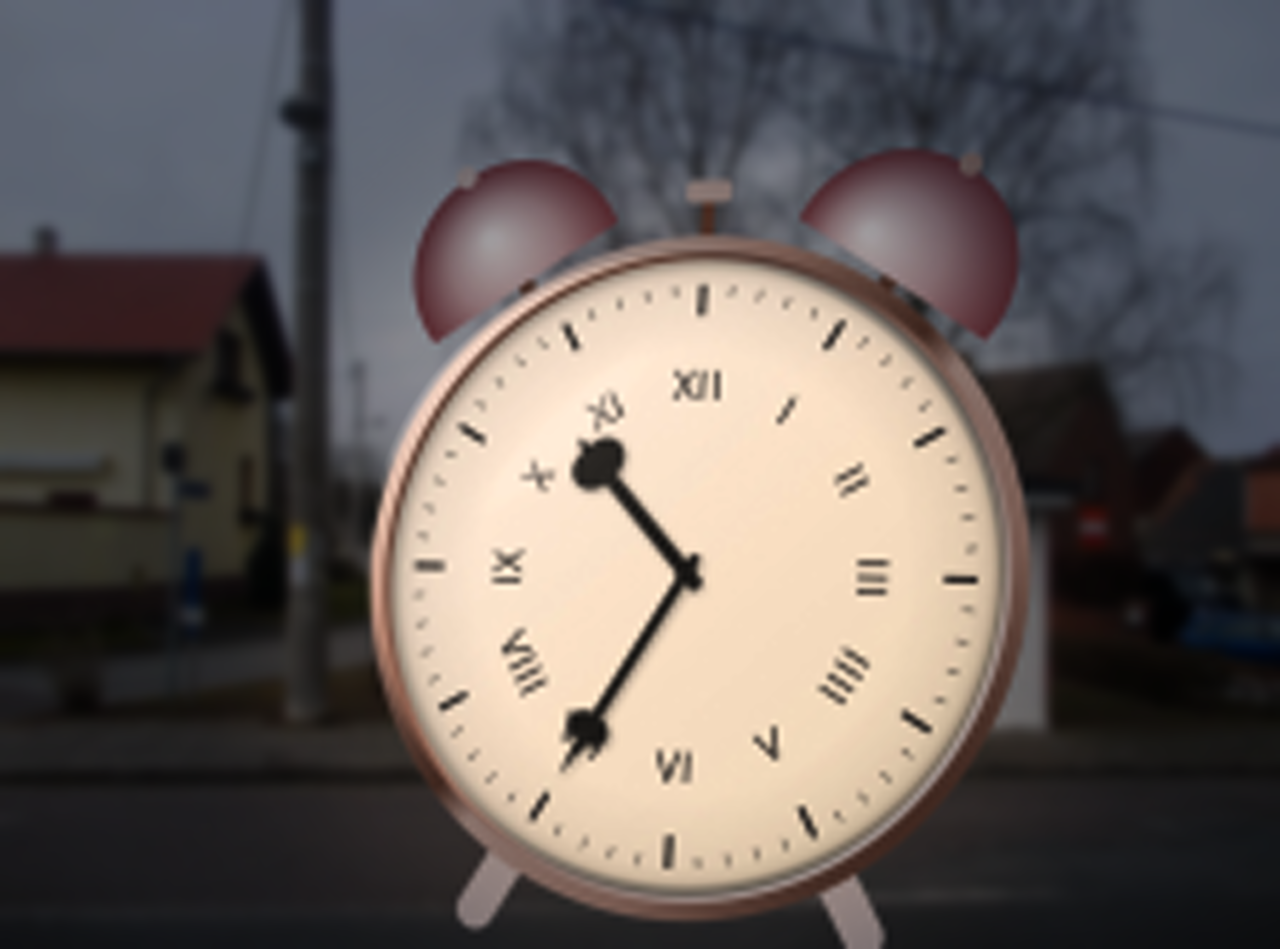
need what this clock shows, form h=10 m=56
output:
h=10 m=35
